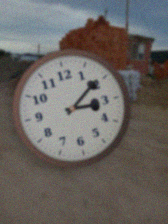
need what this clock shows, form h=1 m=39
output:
h=3 m=9
